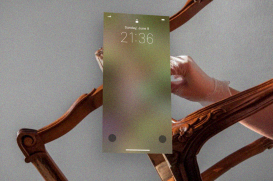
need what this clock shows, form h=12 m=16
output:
h=21 m=36
